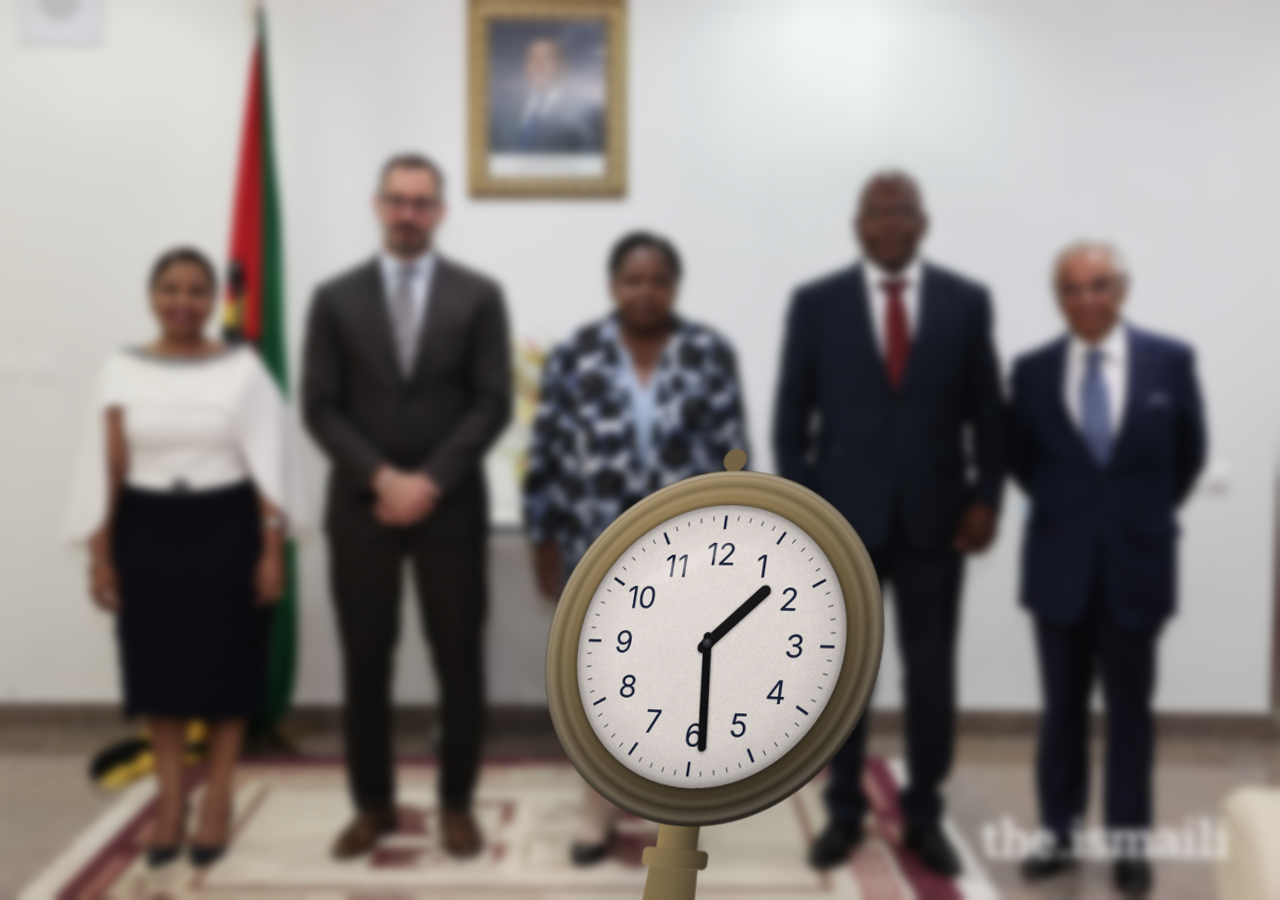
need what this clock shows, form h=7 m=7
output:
h=1 m=29
